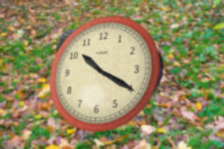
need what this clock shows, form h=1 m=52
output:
h=10 m=20
